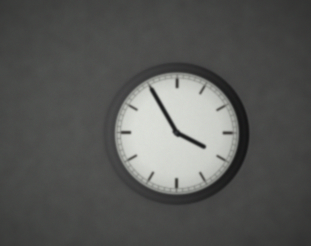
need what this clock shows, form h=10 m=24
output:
h=3 m=55
